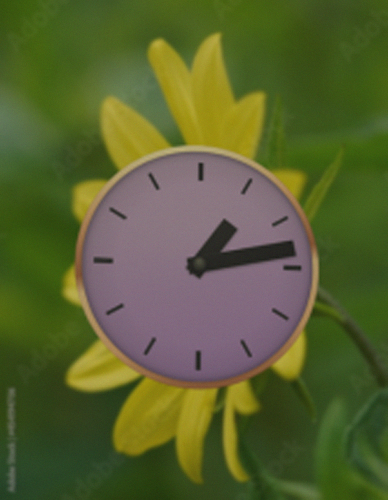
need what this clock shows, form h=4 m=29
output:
h=1 m=13
